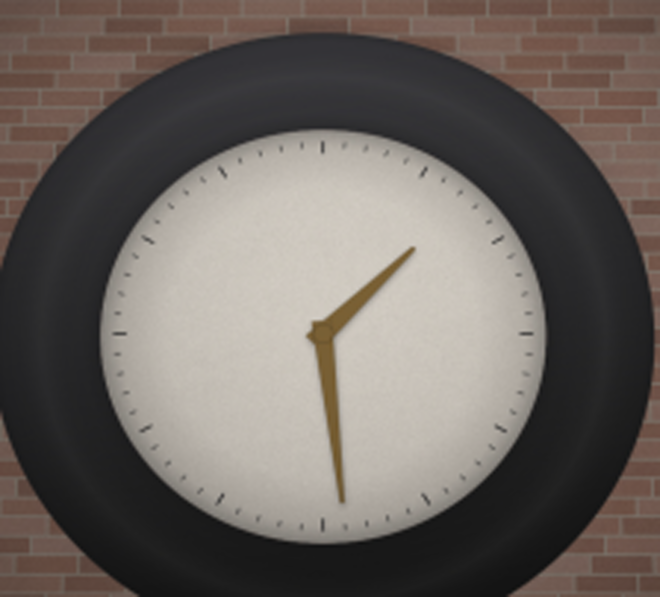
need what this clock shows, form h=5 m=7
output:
h=1 m=29
